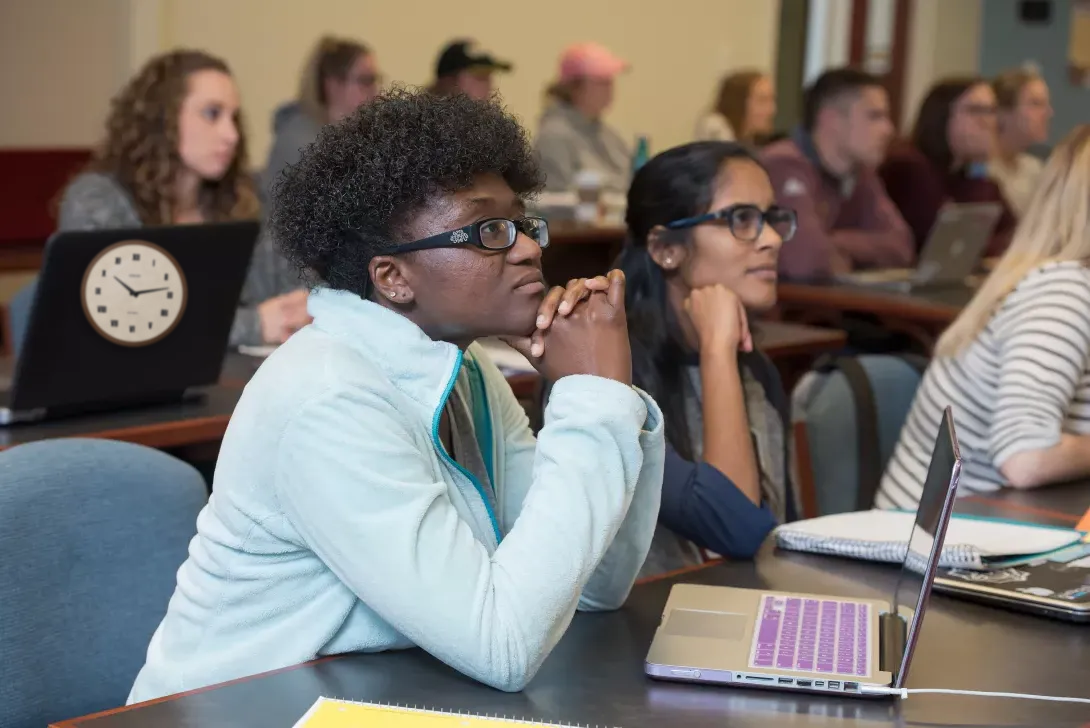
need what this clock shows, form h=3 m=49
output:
h=10 m=13
